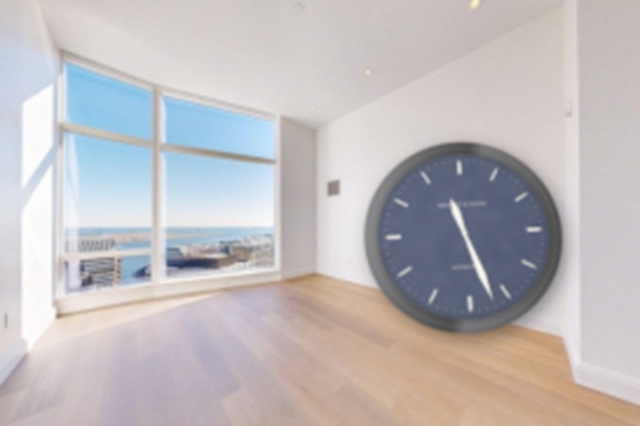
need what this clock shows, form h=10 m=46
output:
h=11 m=27
